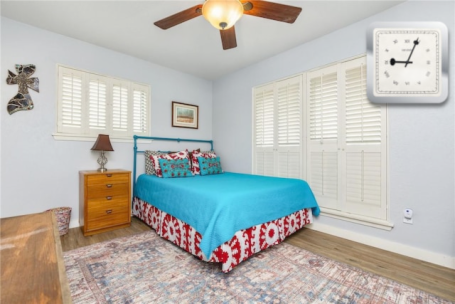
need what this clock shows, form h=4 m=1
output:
h=9 m=4
